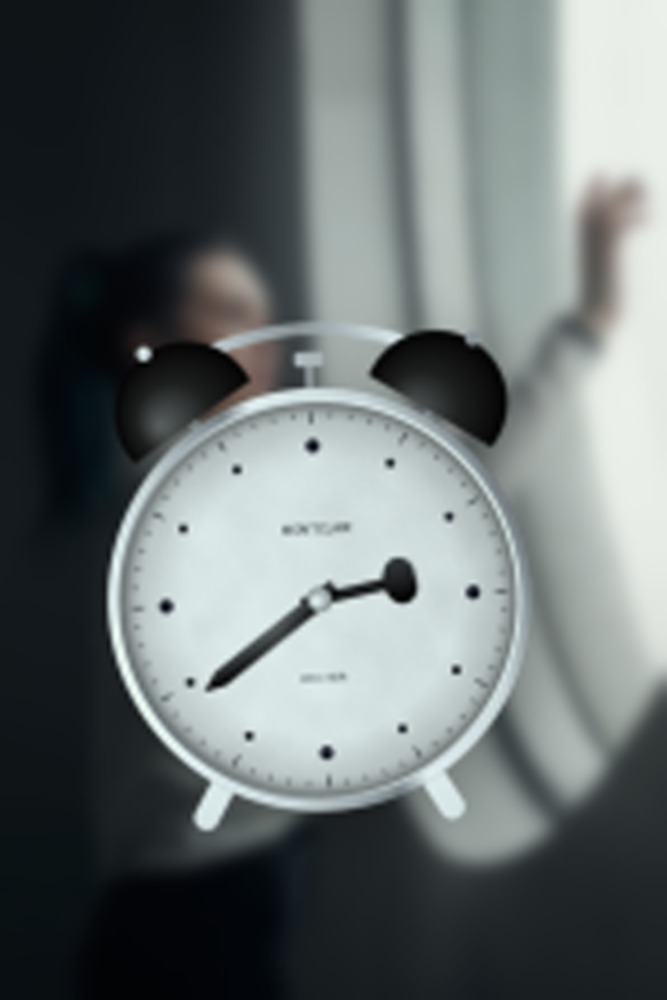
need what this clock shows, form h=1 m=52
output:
h=2 m=39
